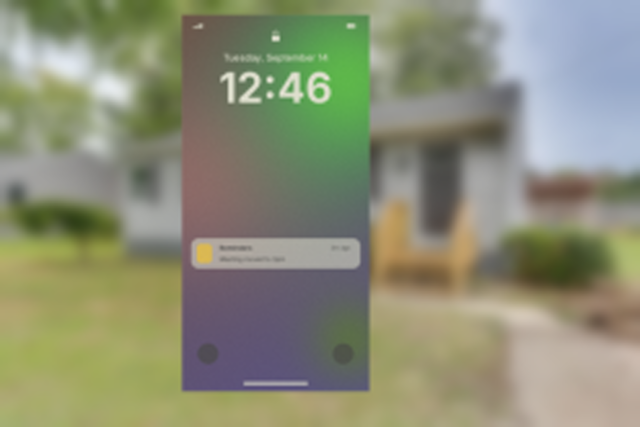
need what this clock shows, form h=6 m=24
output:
h=12 m=46
